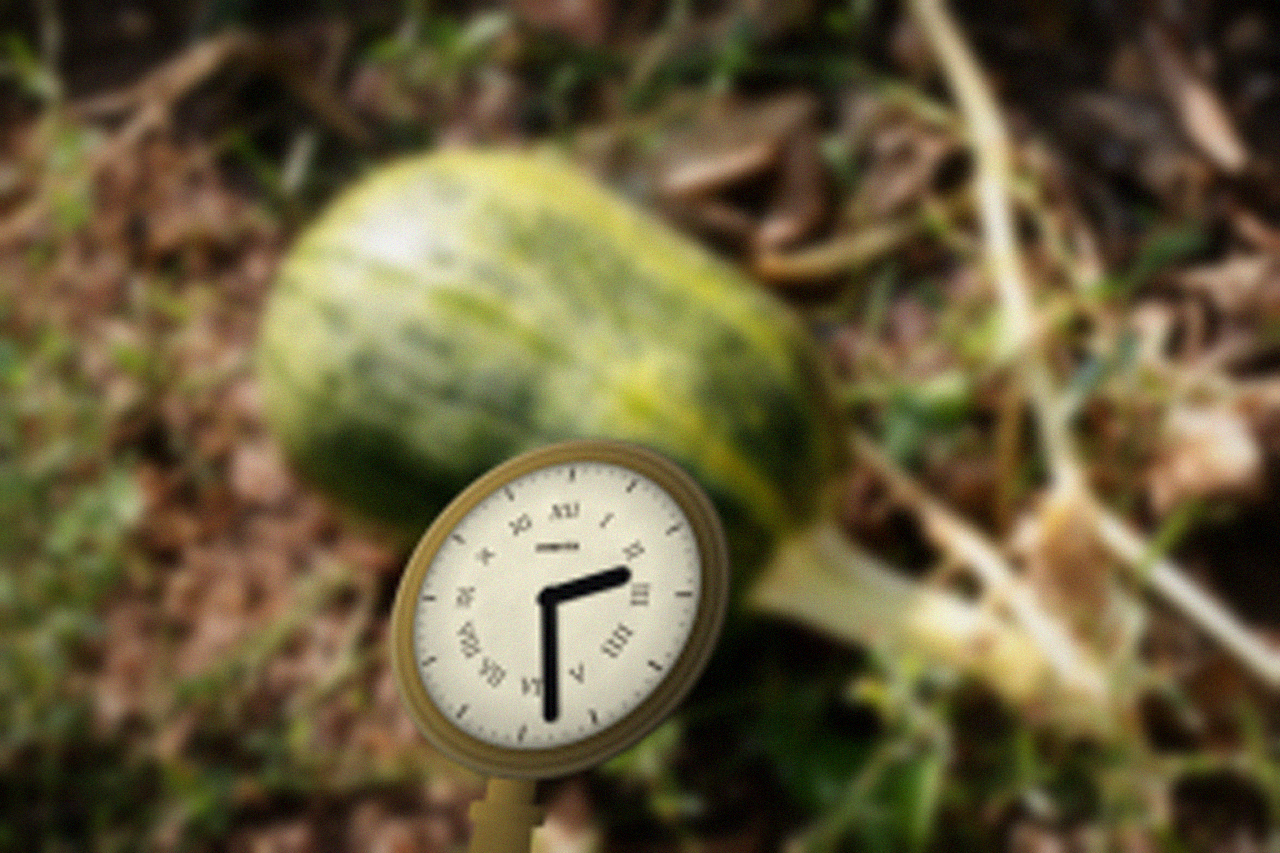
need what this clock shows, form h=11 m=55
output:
h=2 m=28
